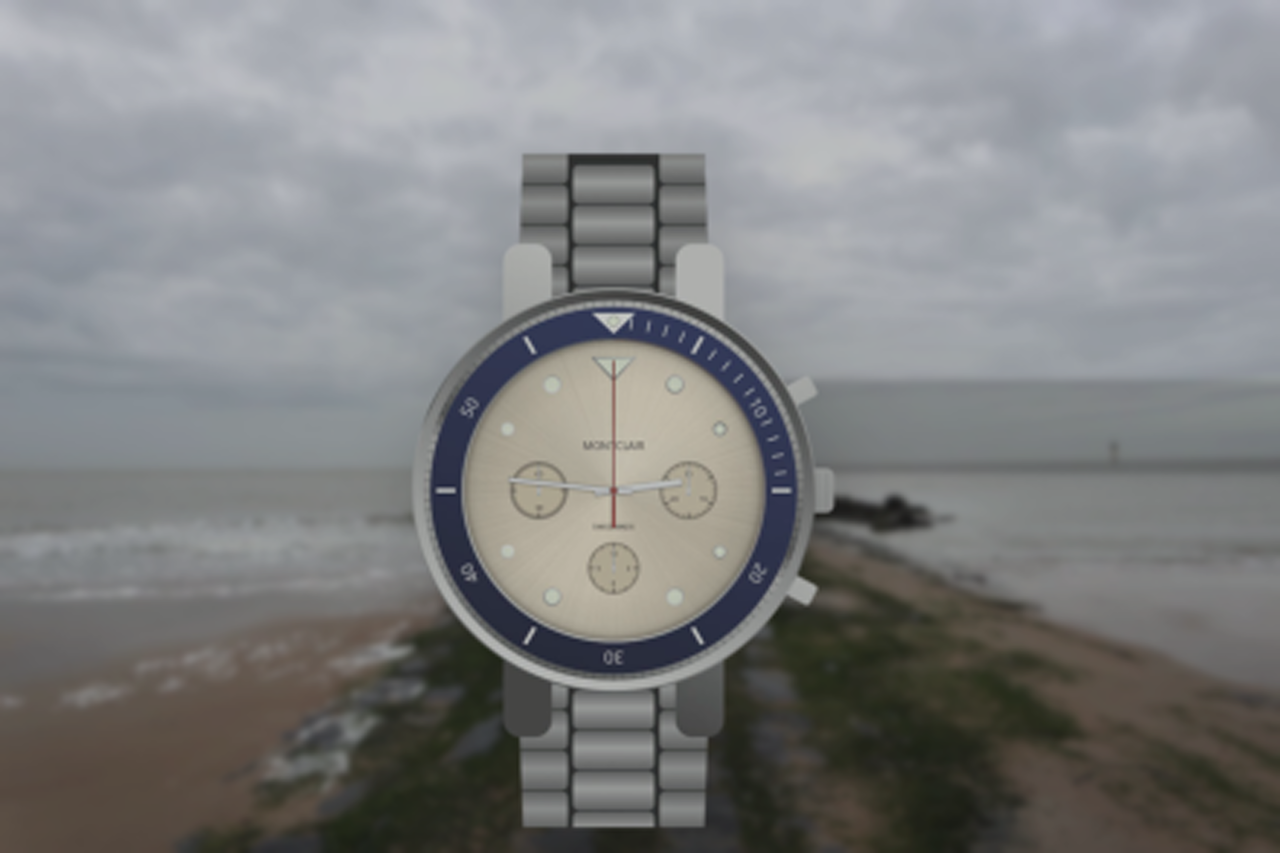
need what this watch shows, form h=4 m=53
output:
h=2 m=46
